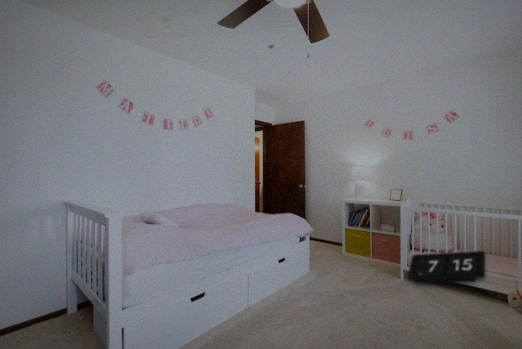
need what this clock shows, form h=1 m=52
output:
h=7 m=15
